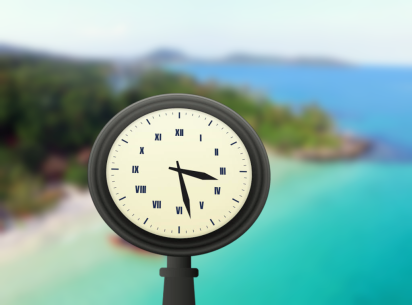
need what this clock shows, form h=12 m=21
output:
h=3 m=28
